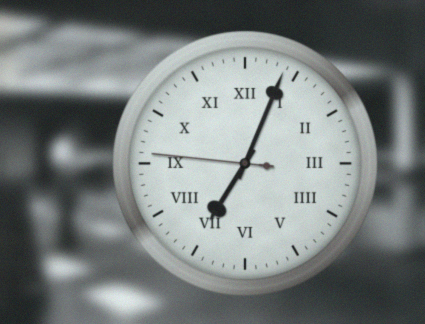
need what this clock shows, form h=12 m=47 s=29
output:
h=7 m=3 s=46
